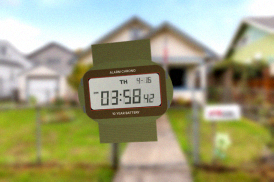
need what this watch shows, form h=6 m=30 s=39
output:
h=3 m=58 s=42
